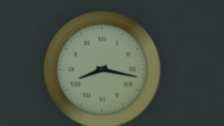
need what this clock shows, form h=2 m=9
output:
h=8 m=17
